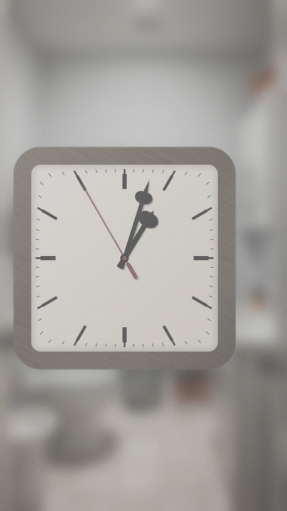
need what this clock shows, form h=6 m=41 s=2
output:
h=1 m=2 s=55
